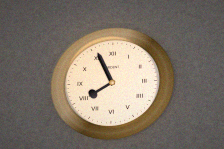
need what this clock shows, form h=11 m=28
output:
h=7 m=56
